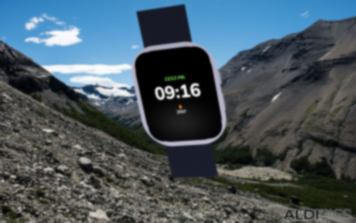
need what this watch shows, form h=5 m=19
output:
h=9 m=16
